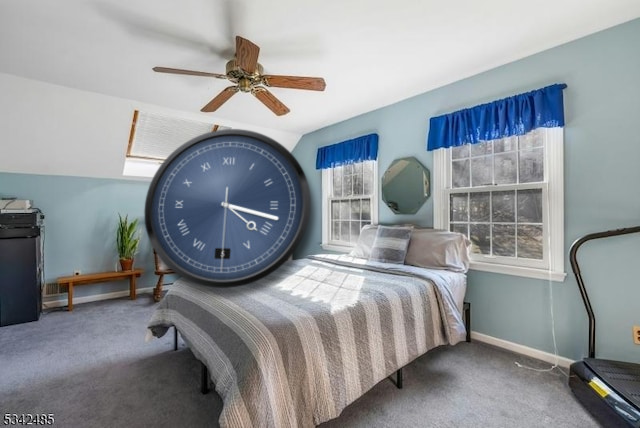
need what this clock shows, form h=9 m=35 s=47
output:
h=4 m=17 s=30
